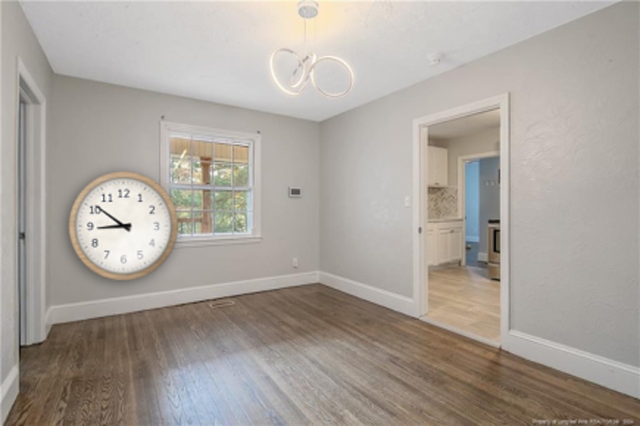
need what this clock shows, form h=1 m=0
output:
h=8 m=51
